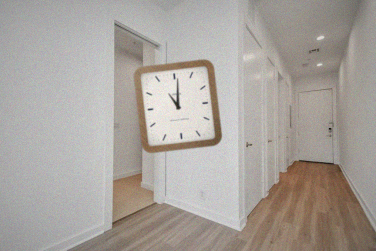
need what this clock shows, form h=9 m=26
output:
h=11 m=1
